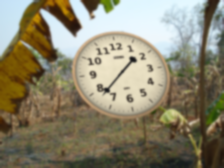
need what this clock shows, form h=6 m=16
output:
h=1 m=38
